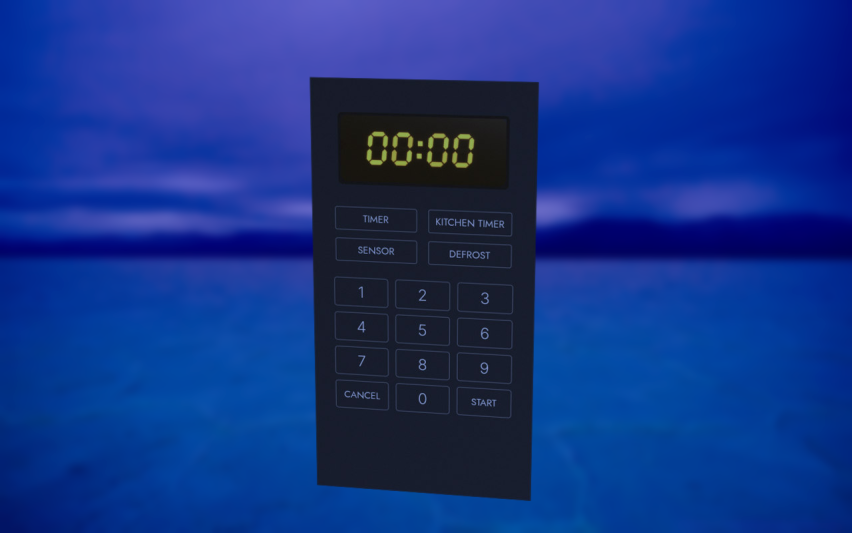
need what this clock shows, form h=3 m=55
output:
h=0 m=0
